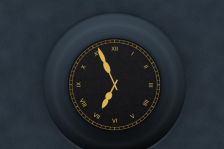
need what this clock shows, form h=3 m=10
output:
h=6 m=56
